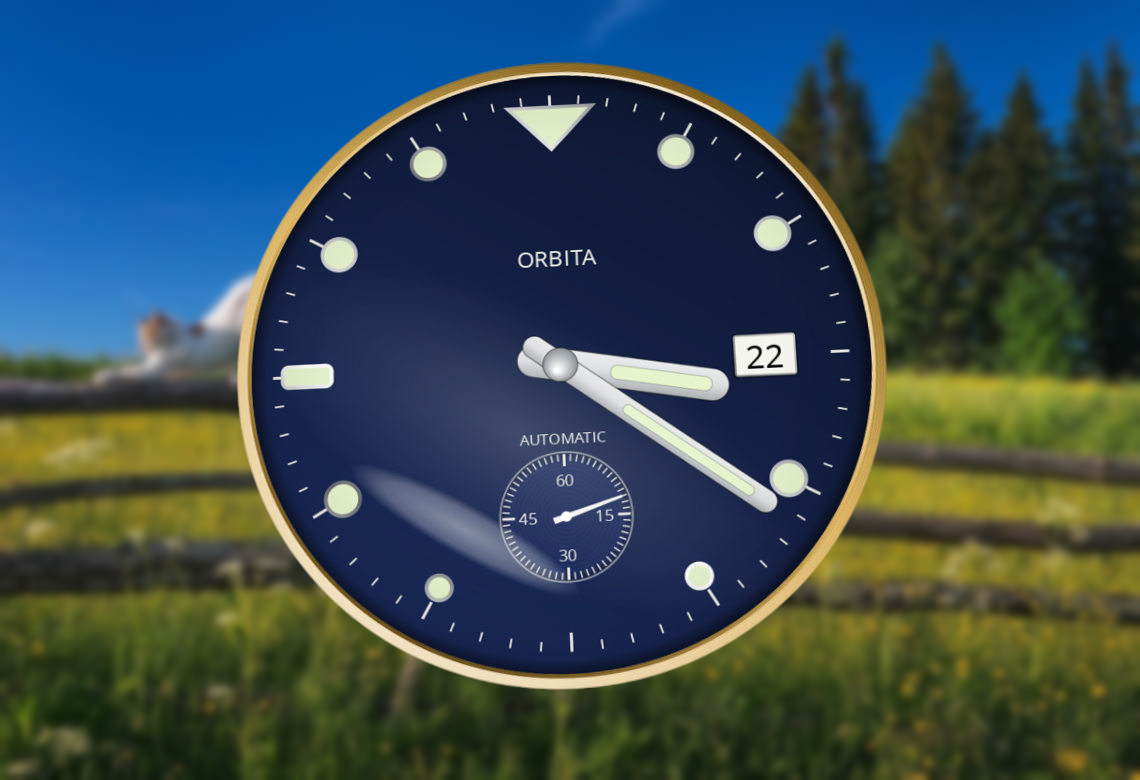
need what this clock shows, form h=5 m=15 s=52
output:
h=3 m=21 s=12
